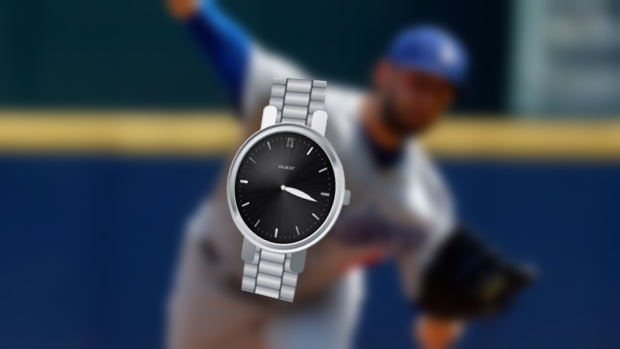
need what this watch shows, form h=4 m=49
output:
h=3 m=17
